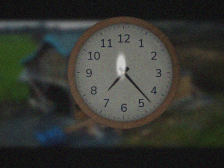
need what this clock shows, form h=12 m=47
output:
h=7 m=23
